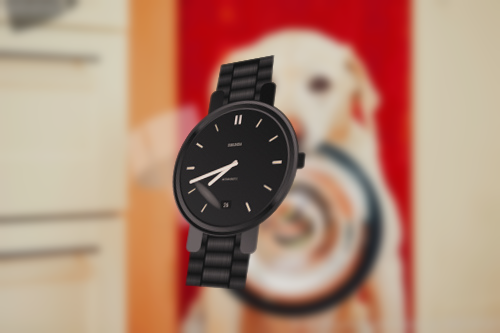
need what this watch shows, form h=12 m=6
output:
h=7 m=42
